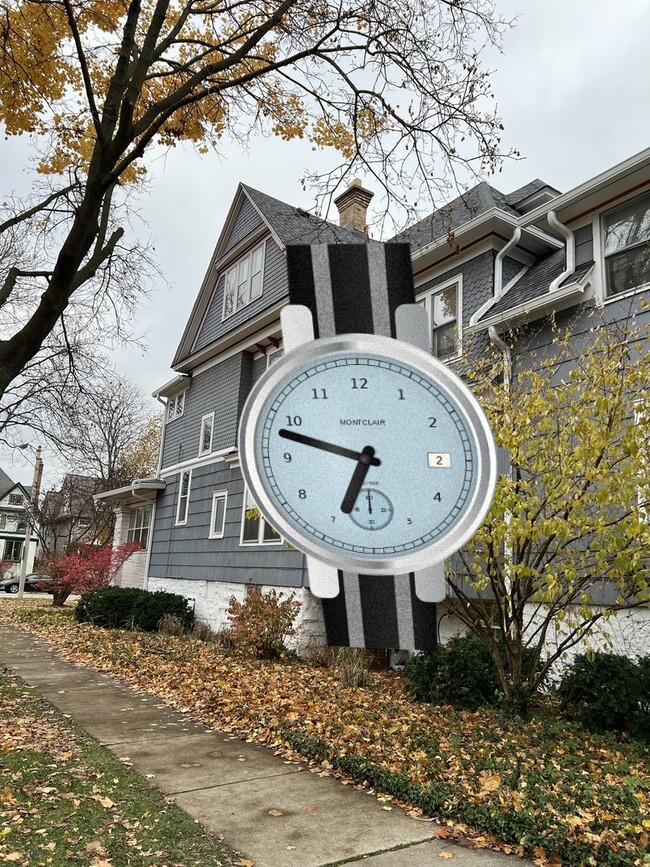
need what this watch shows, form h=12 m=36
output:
h=6 m=48
